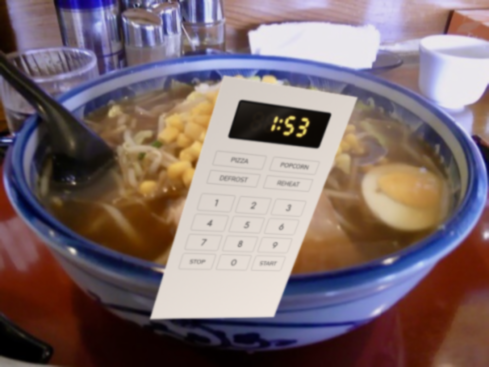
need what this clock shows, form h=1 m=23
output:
h=1 m=53
